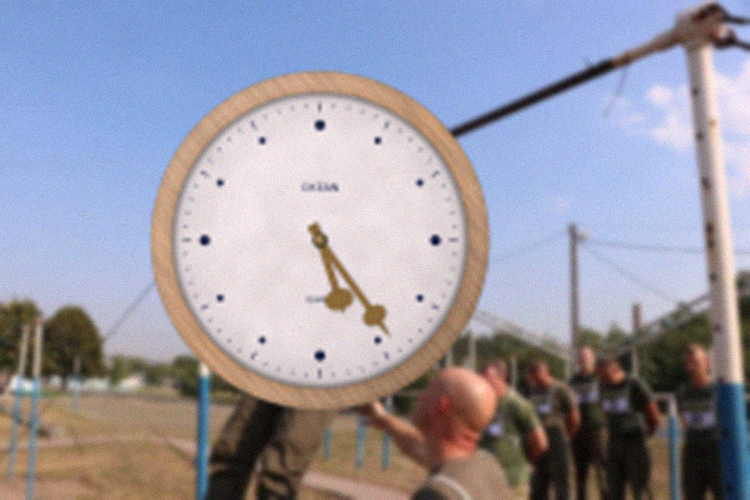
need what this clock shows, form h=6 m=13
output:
h=5 m=24
